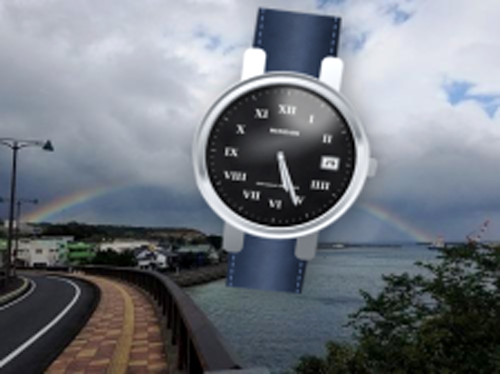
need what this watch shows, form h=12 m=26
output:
h=5 m=26
